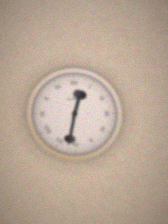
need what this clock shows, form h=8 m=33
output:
h=12 m=32
